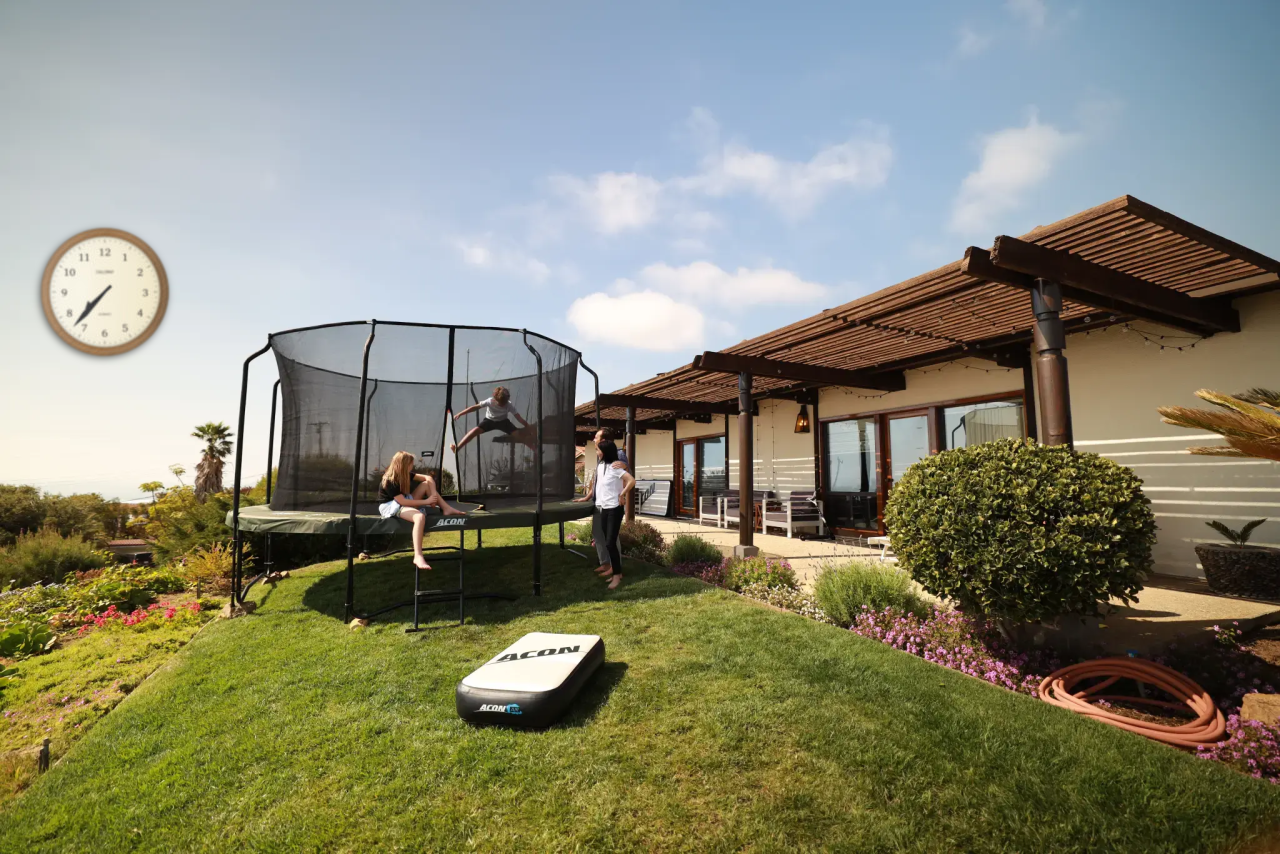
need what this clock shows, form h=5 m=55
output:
h=7 m=37
